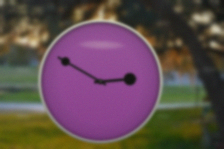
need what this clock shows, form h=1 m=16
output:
h=2 m=50
